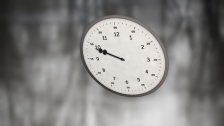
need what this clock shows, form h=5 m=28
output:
h=9 m=49
